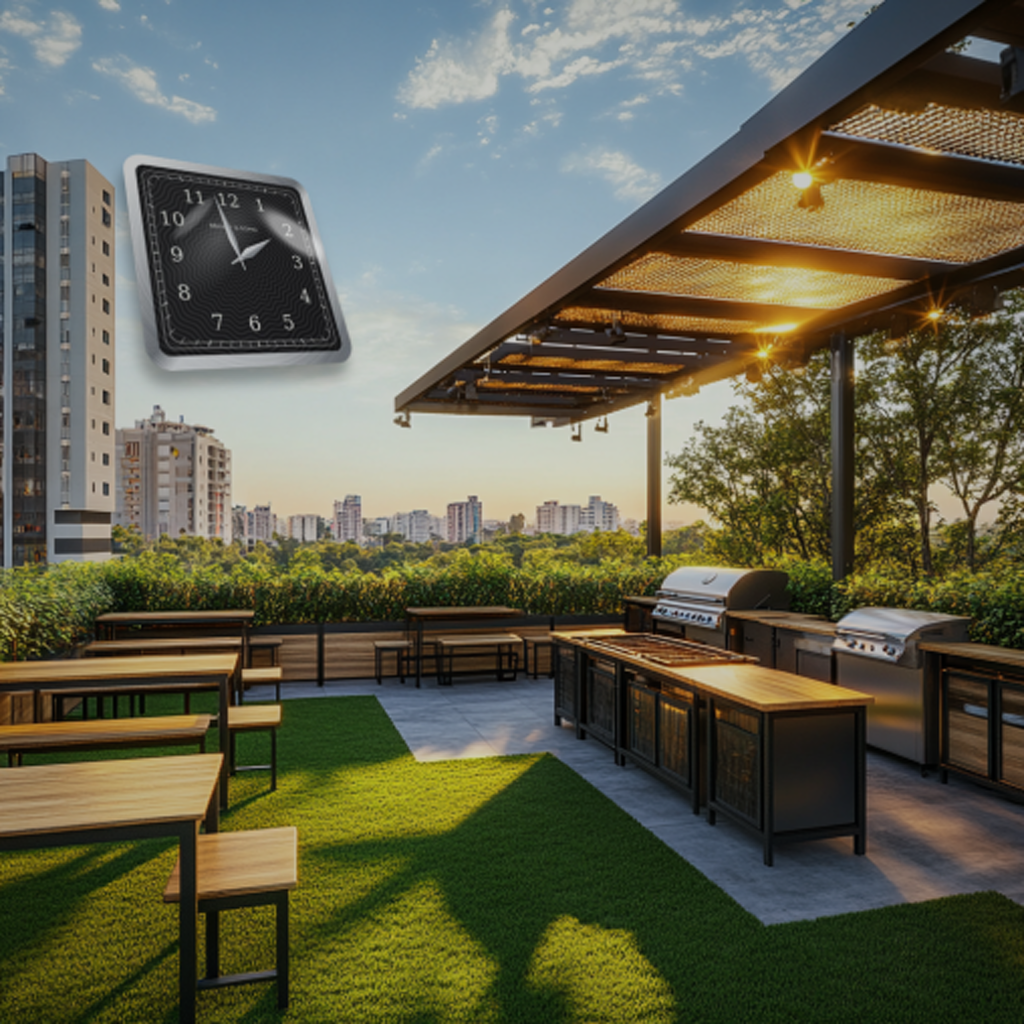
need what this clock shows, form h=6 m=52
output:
h=1 m=58
